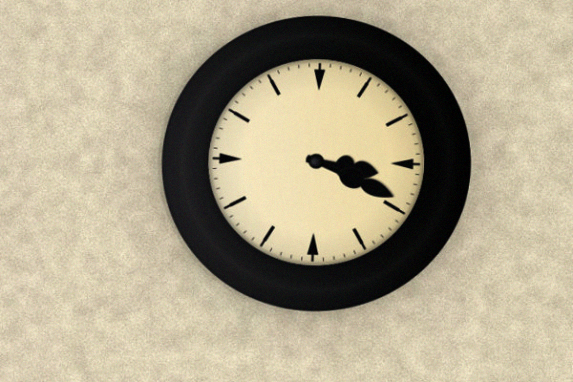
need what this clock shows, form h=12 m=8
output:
h=3 m=19
